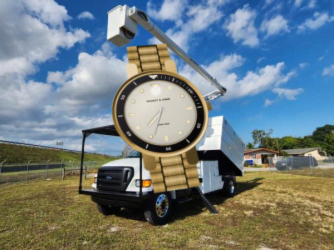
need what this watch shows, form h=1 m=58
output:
h=7 m=34
